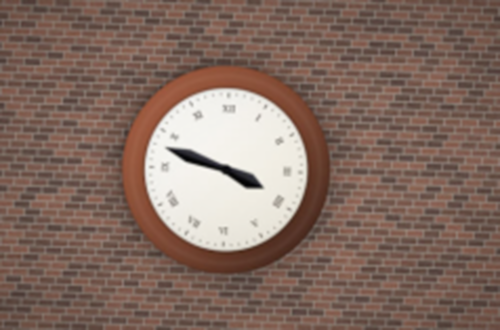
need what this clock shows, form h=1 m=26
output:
h=3 m=48
